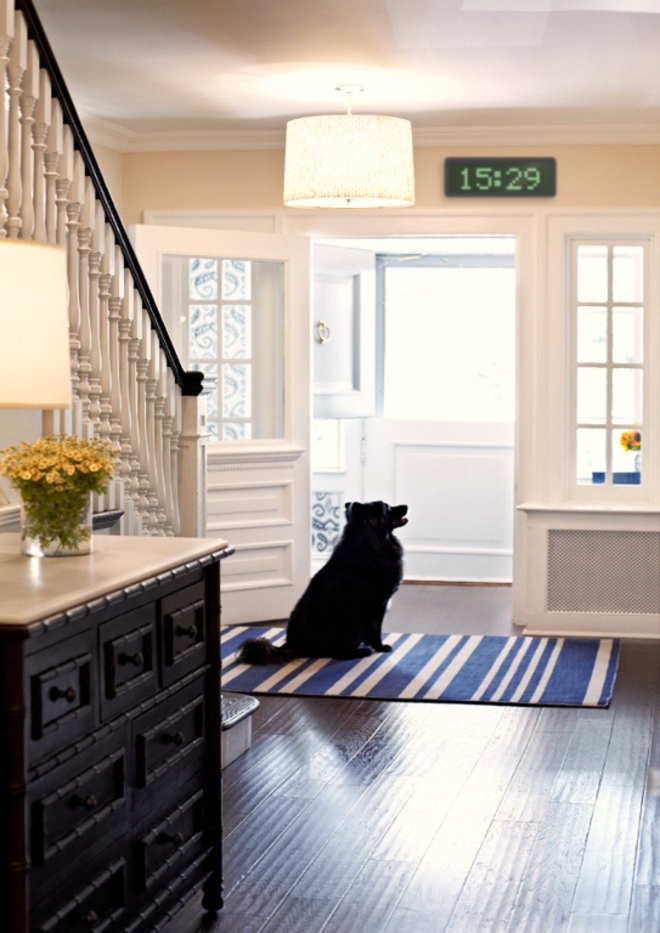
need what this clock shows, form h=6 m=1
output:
h=15 m=29
